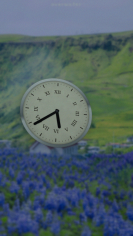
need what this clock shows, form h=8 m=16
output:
h=5 m=39
